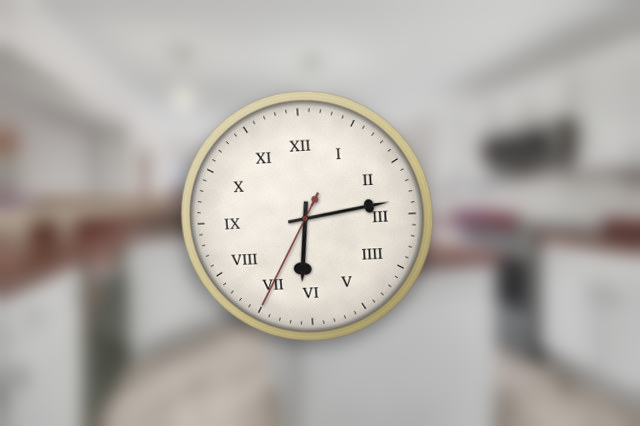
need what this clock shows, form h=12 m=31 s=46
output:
h=6 m=13 s=35
